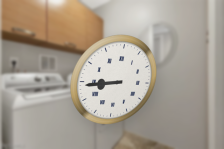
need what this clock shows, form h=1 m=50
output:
h=8 m=44
